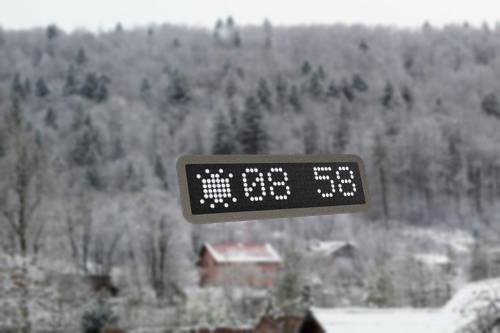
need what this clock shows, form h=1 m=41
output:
h=8 m=58
